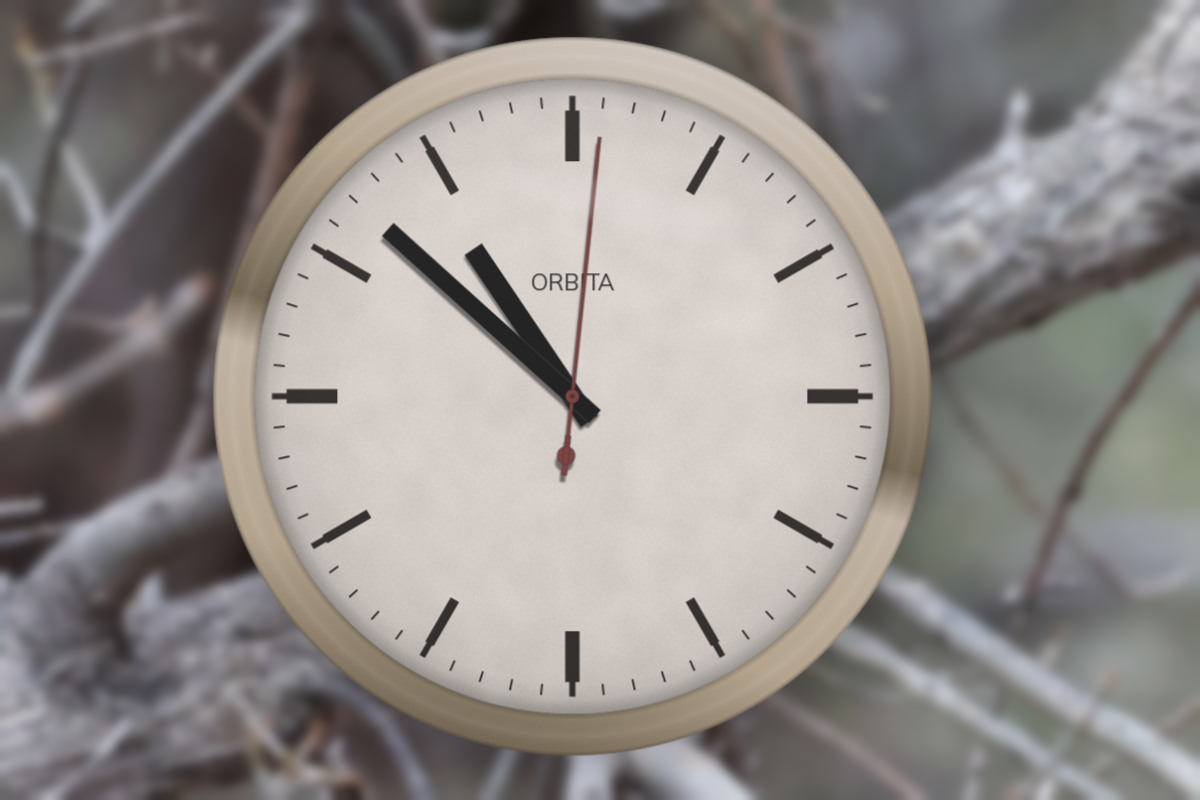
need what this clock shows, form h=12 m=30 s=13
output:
h=10 m=52 s=1
